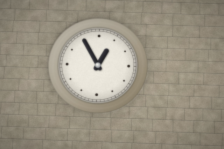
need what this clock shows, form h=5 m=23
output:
h=12 m=55
